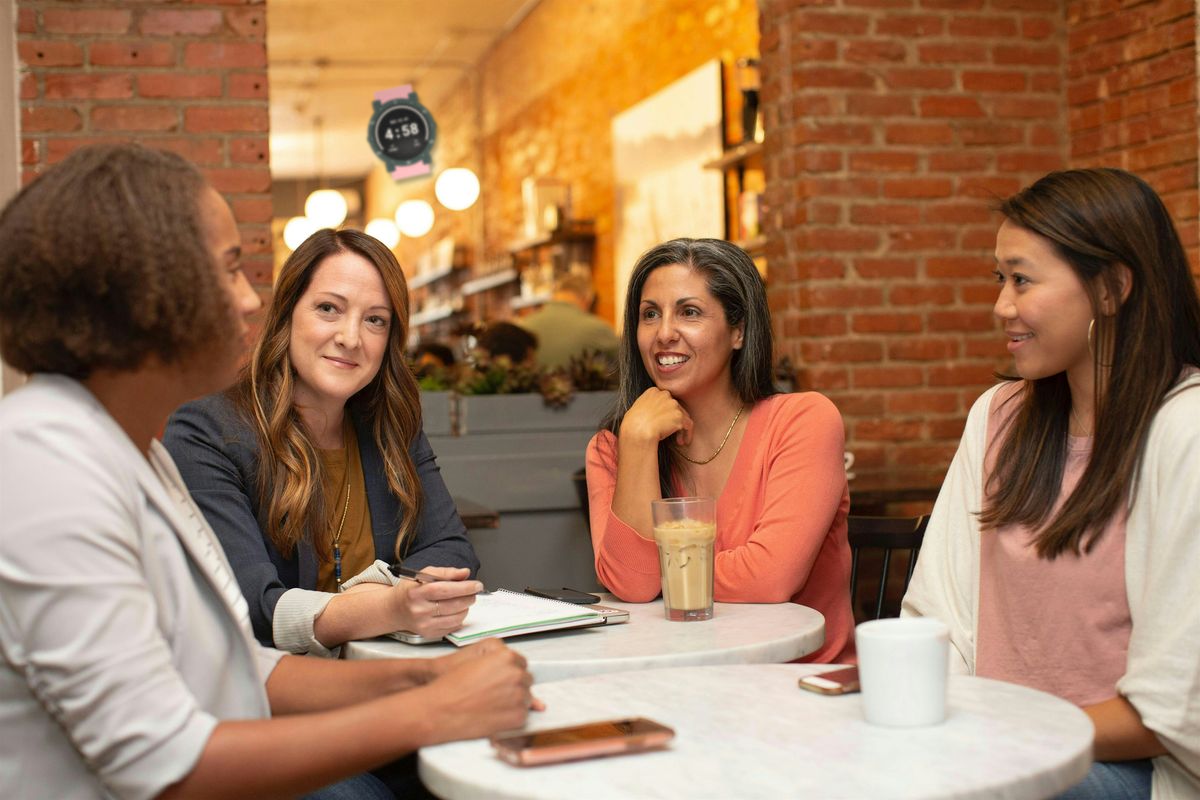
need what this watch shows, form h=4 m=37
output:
h=4 m=58
